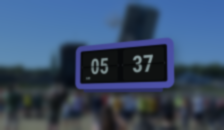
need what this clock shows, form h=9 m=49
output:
h=5 m=37
